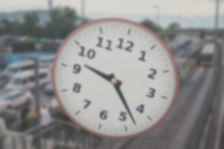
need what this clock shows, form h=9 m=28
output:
h=9 m=23
